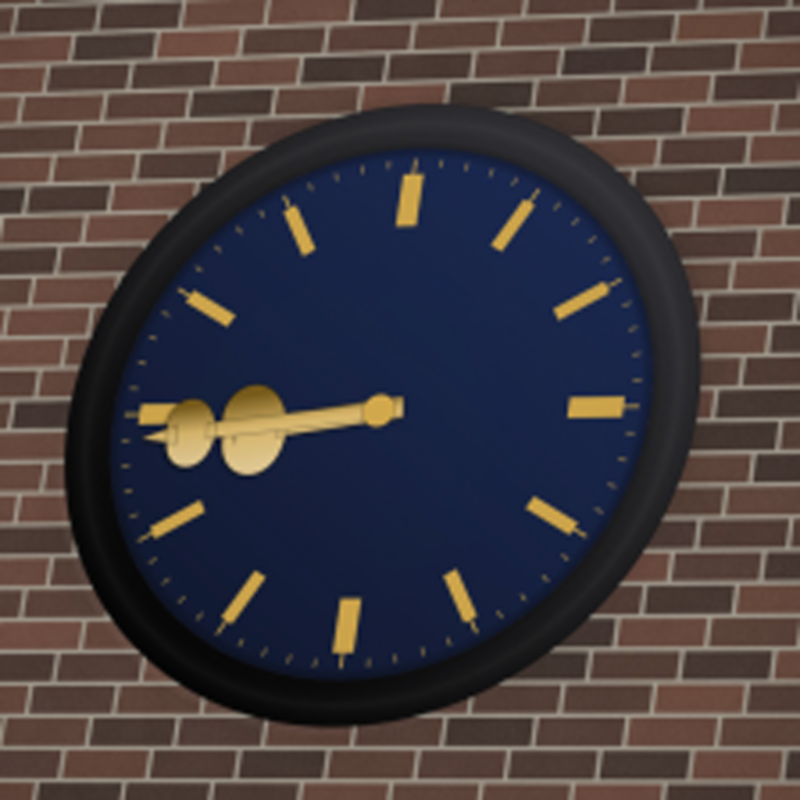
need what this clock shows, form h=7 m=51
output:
h=8 m=44
